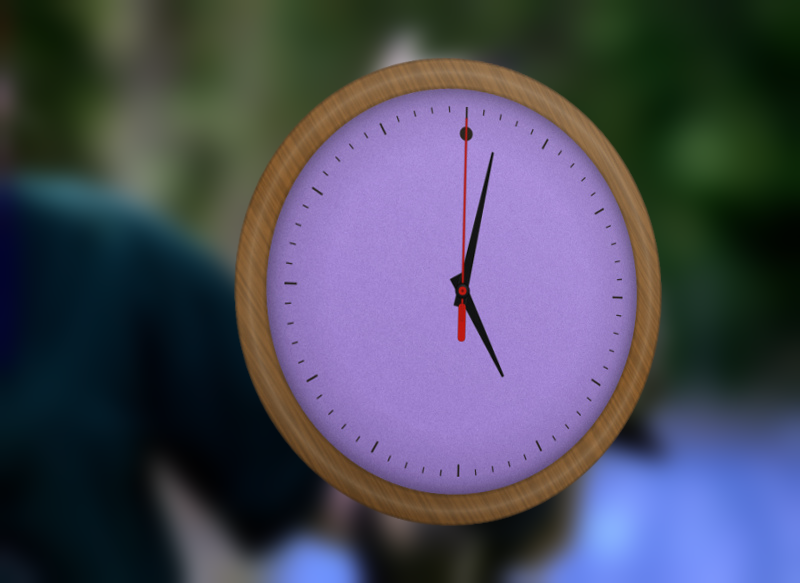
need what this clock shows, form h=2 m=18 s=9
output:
h=5 m=2 s=0
